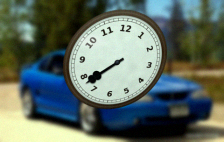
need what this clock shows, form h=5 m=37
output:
h=7 m=38
